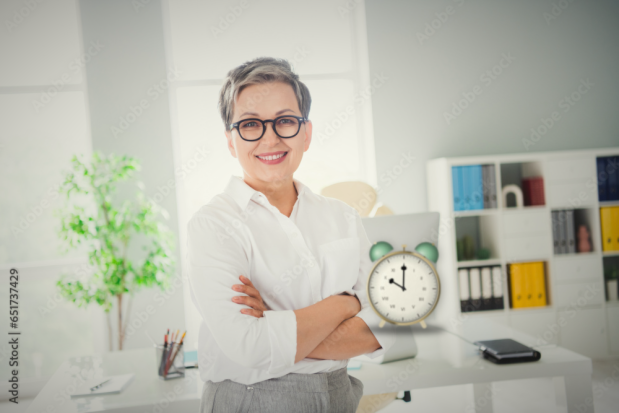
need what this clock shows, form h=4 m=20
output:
h=10 m=0
